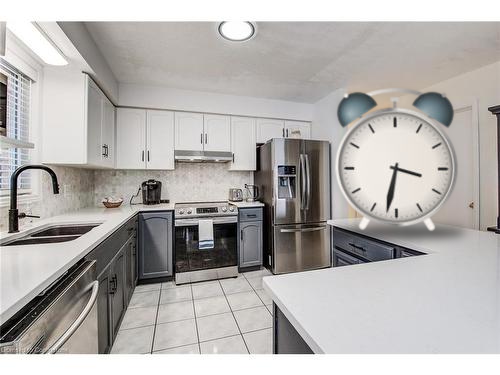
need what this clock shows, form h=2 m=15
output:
h=3 m=32
